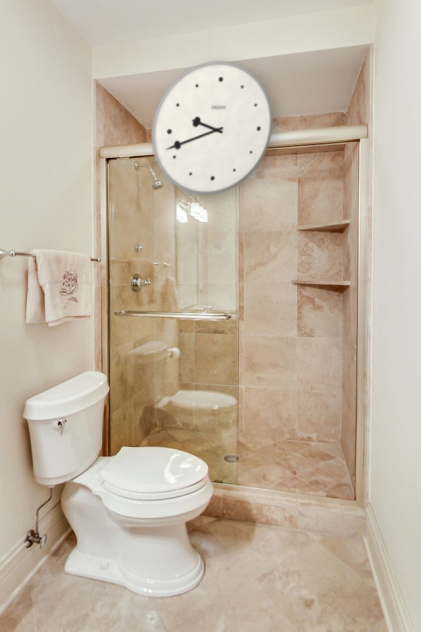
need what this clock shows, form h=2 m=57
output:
h=9 m=42
